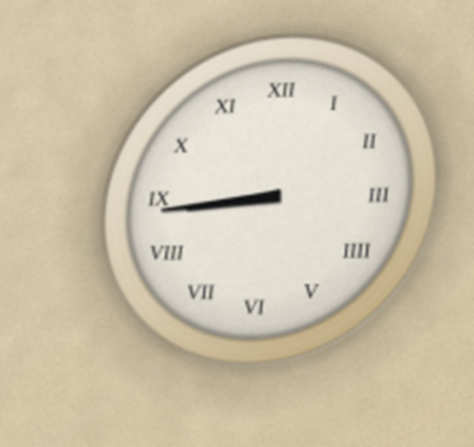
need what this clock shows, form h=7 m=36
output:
h=8 m=44
